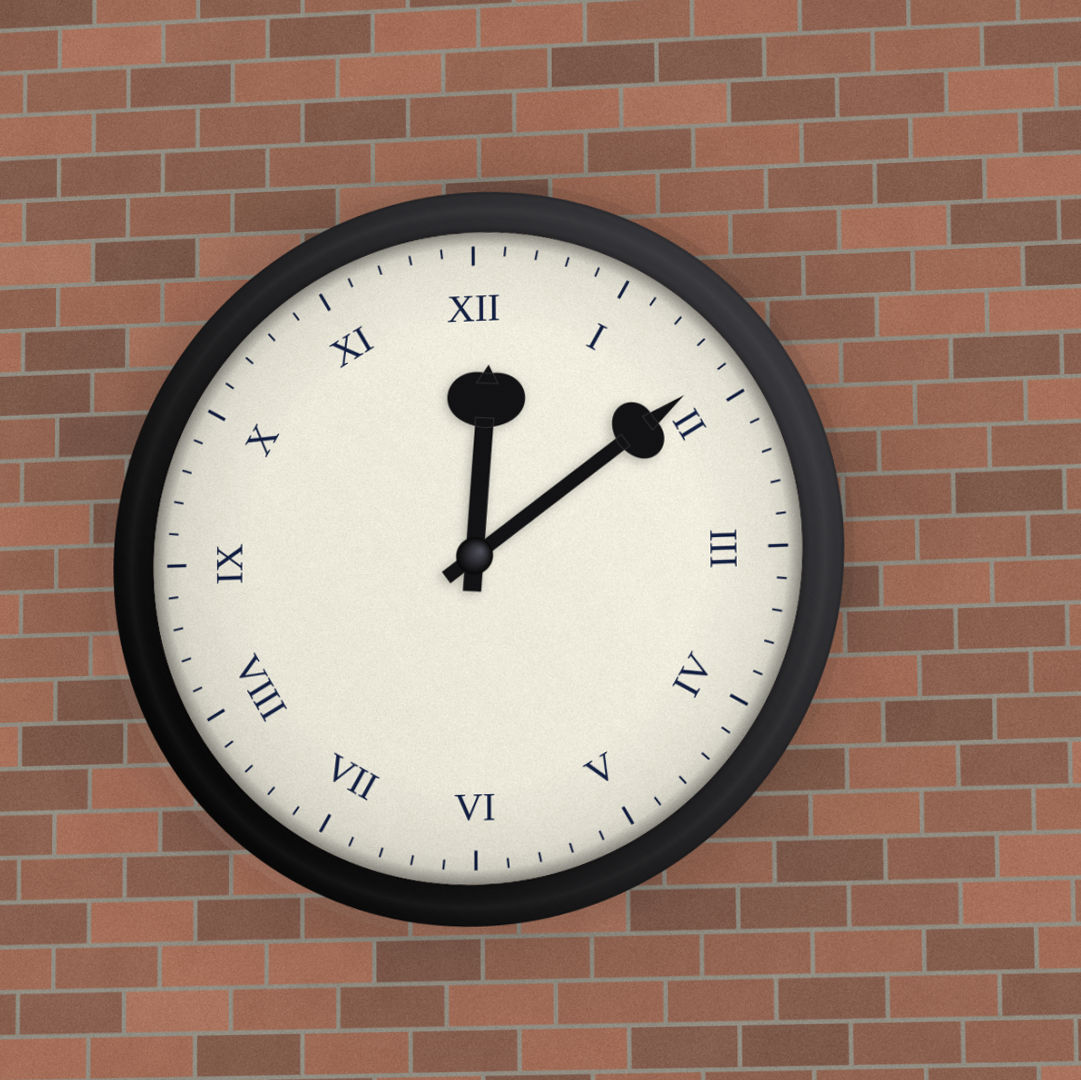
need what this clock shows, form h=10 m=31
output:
h=12 m=9
